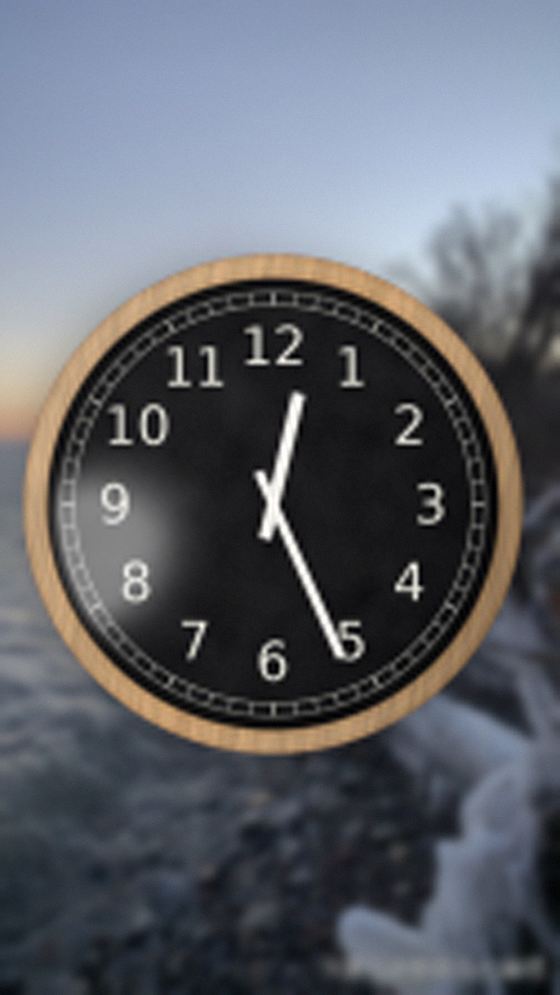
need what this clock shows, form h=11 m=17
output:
h=12 m=26
